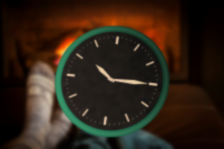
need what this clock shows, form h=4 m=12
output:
h=10 m=15
